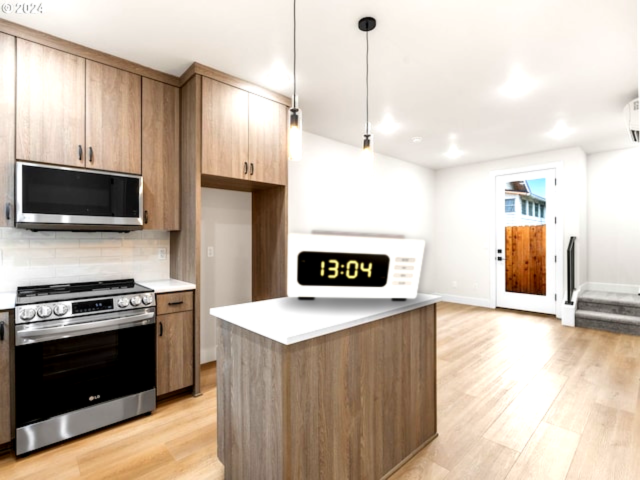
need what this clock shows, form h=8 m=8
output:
h=13 m=4
